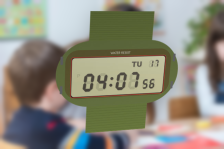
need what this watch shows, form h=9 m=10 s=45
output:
h=4 m=7 s=56
